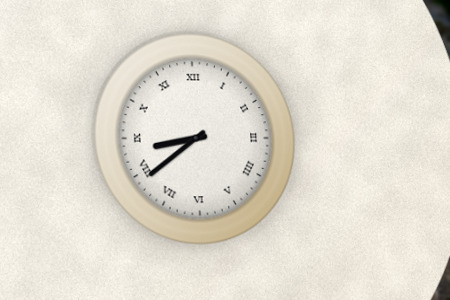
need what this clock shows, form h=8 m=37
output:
h=8 m=39
